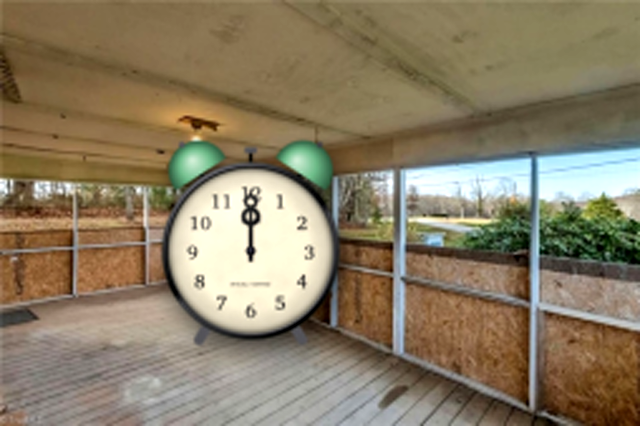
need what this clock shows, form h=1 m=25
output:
h=12 m=0
